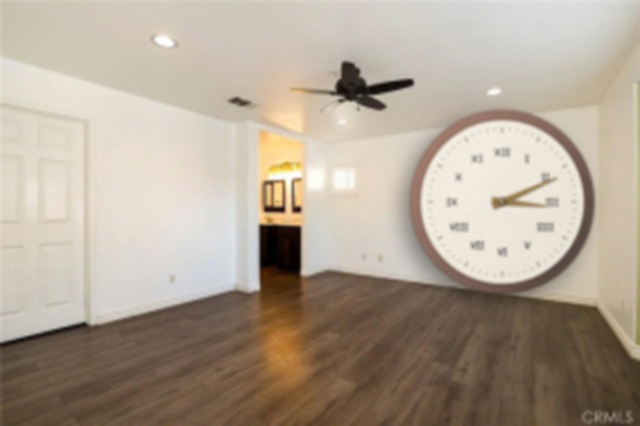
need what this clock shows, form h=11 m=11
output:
h=3 m=11
